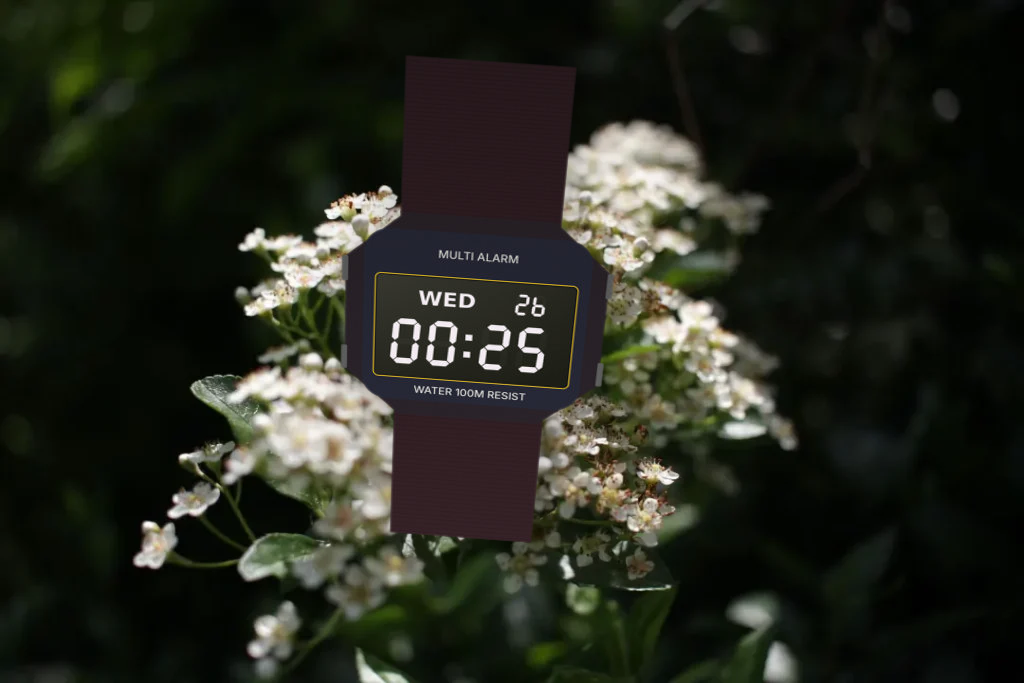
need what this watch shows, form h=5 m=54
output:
h=0 m=25
